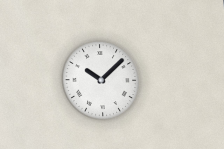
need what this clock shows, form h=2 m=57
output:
h=10 m=8
